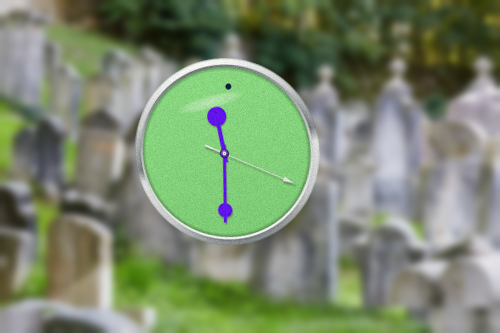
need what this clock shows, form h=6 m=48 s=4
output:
h=11 m=29 s=18
